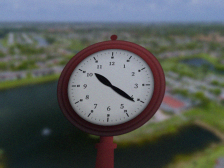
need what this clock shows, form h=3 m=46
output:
h=10 m=21
